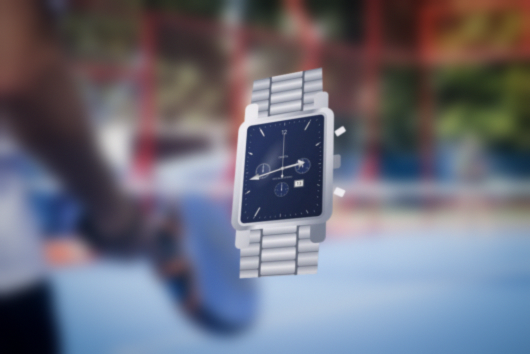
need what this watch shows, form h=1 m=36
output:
h=2 m=43
